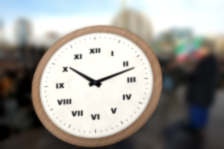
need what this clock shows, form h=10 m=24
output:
h=10 m=12
